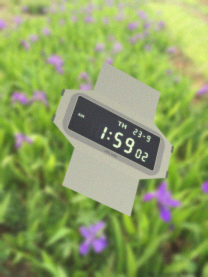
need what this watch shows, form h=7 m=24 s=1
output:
h=1 m=59 s=2
